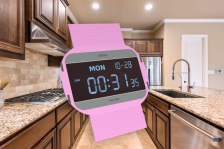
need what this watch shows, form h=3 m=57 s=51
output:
h=0 m=31 s=35
